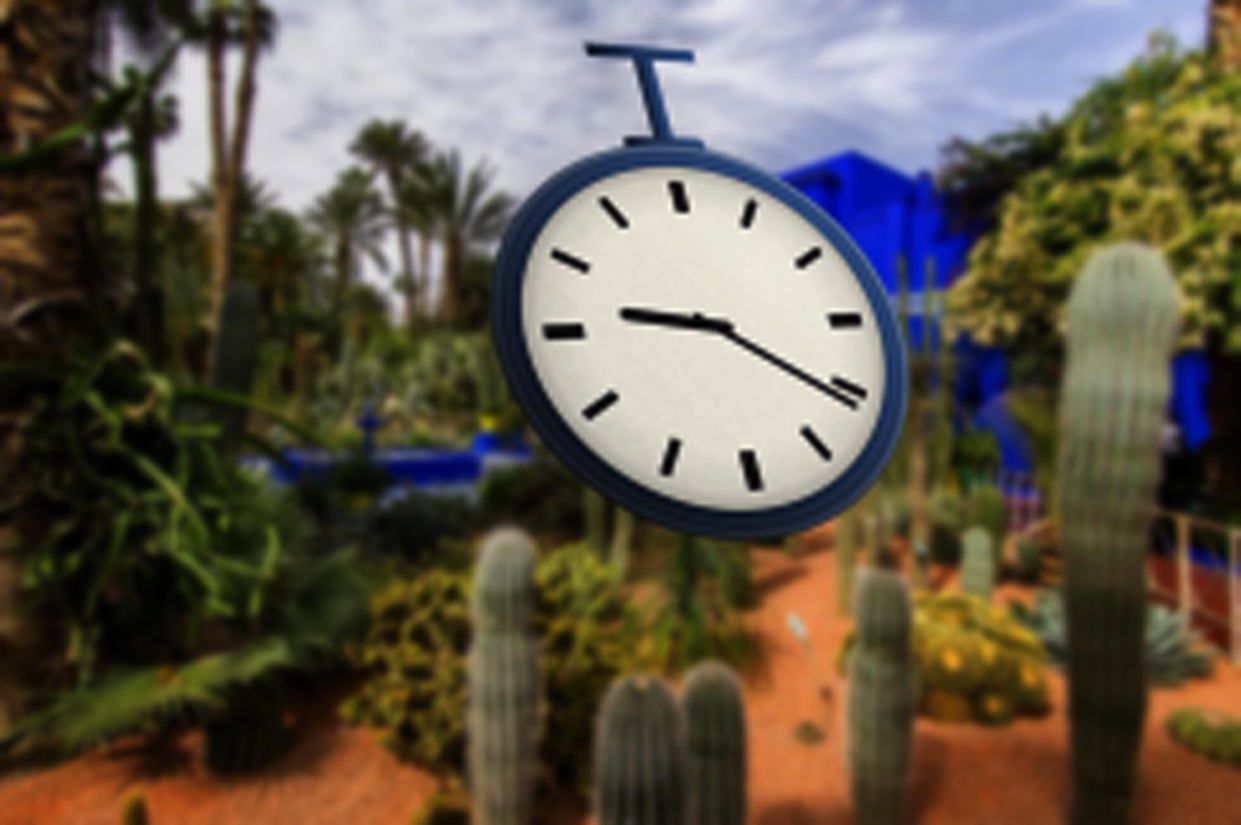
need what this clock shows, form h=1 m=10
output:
h=9 m=21
